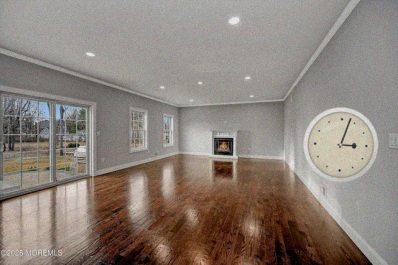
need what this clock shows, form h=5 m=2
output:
h=3 m=3
